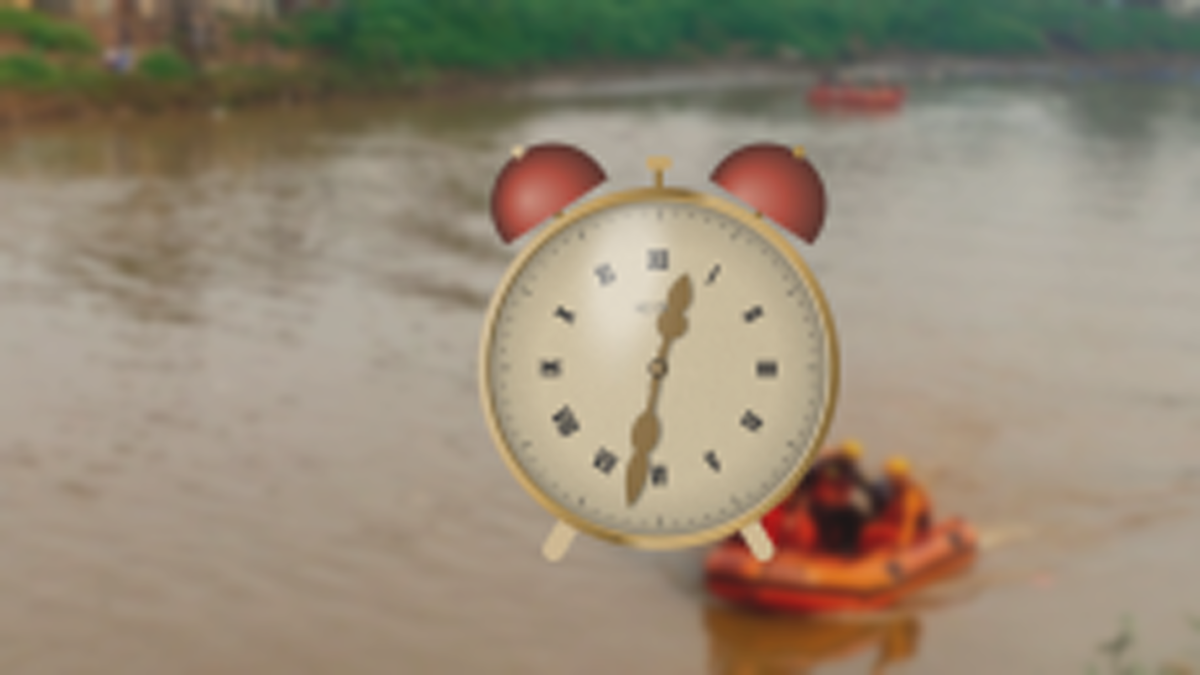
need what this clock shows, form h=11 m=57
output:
h=12 m=32
